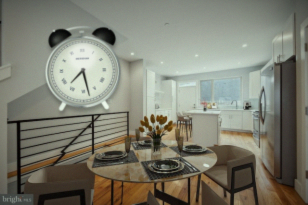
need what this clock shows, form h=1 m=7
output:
h=7 m=28
